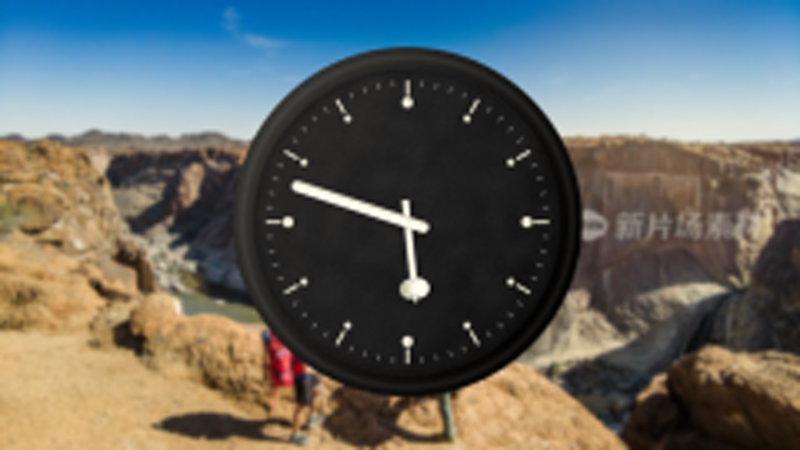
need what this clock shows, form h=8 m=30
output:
h=5 m=48
